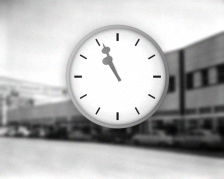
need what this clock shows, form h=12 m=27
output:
h=10 m=56
